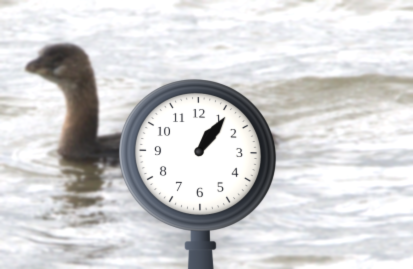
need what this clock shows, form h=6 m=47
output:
h=1 m=6
